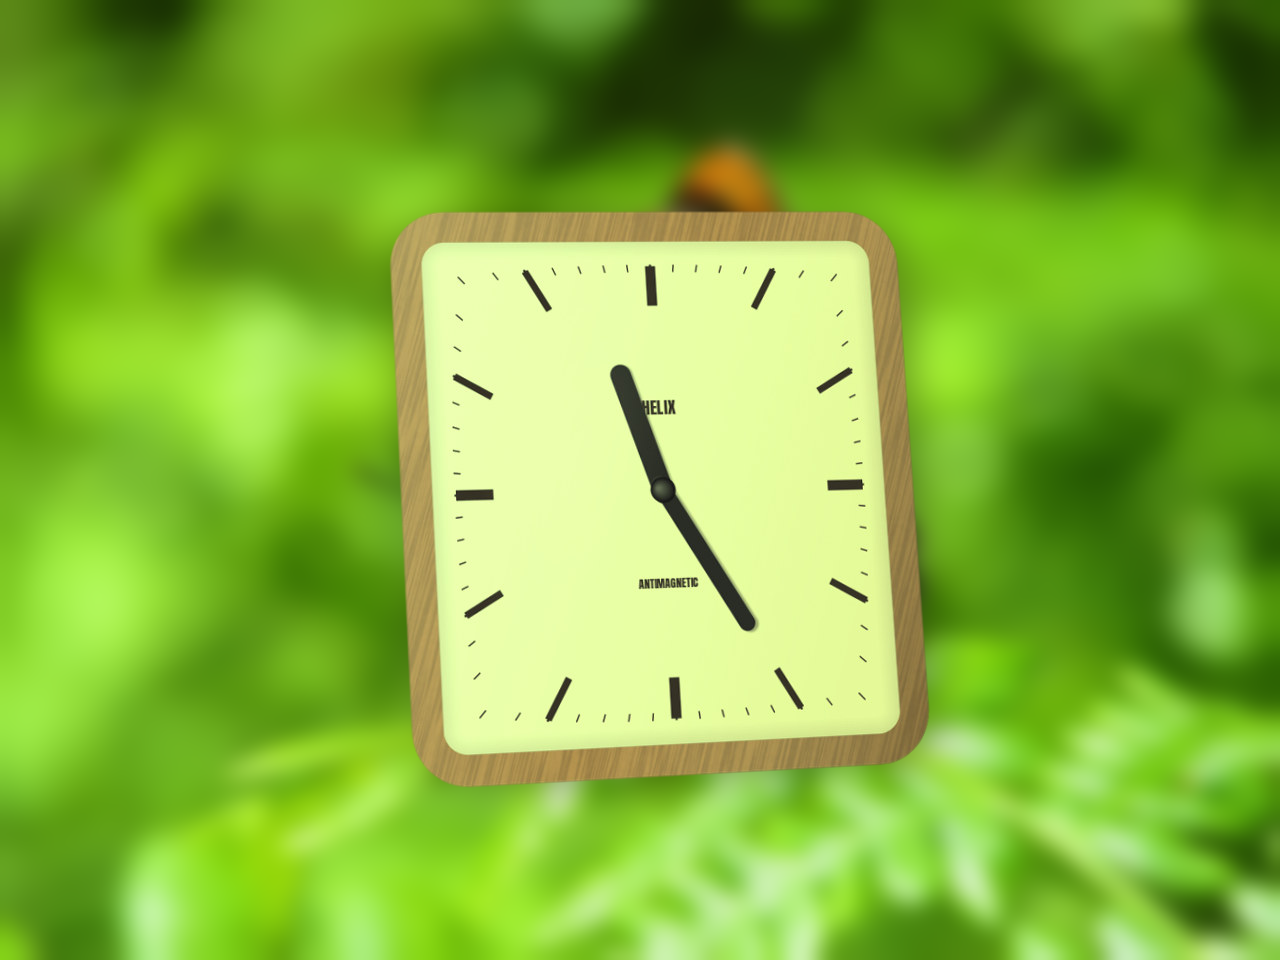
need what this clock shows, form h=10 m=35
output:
h=11 m=25
